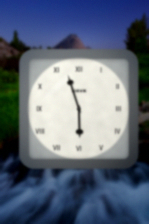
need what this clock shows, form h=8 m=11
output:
h=5 m=57
